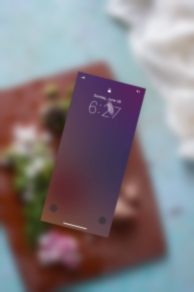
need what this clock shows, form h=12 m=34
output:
h=6 m=27
